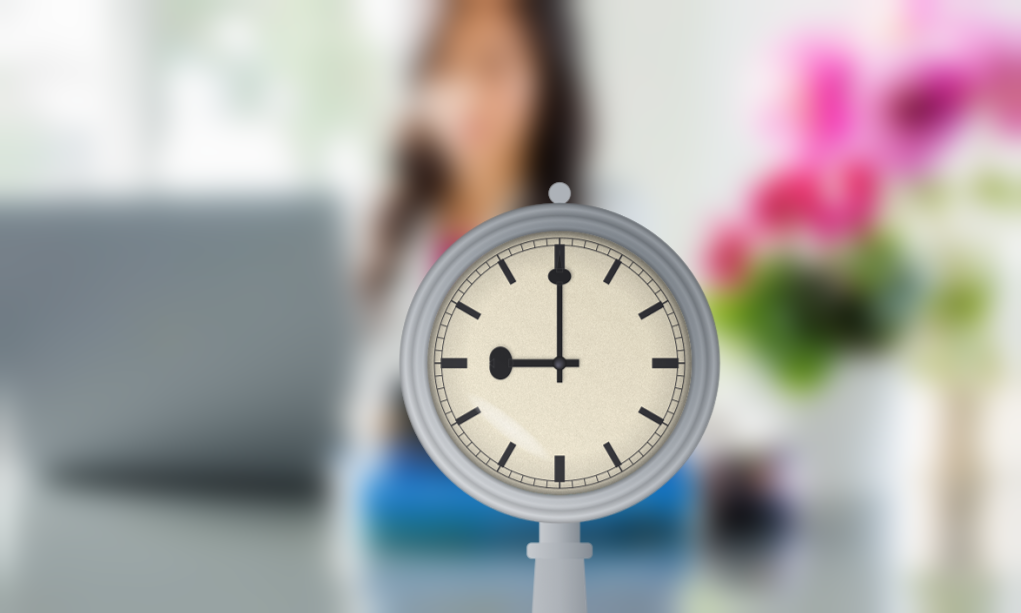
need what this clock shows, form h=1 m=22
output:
h=9 m=0
